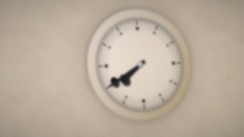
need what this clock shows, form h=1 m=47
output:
h=7 m=40
